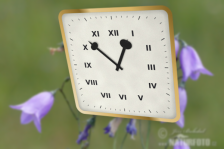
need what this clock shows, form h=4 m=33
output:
h=12 m=52
